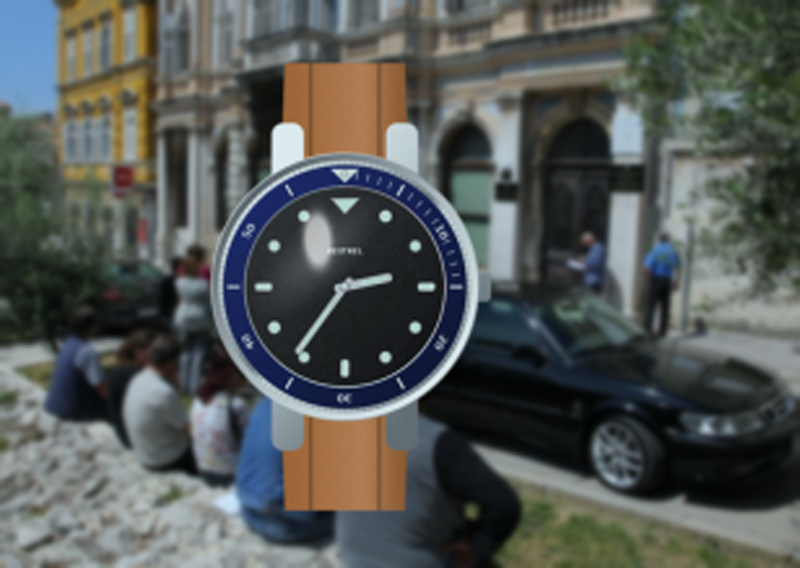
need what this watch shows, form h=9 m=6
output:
h=2 m=36
